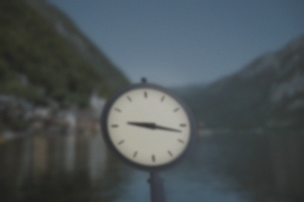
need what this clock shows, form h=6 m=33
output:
h=9 m=17
